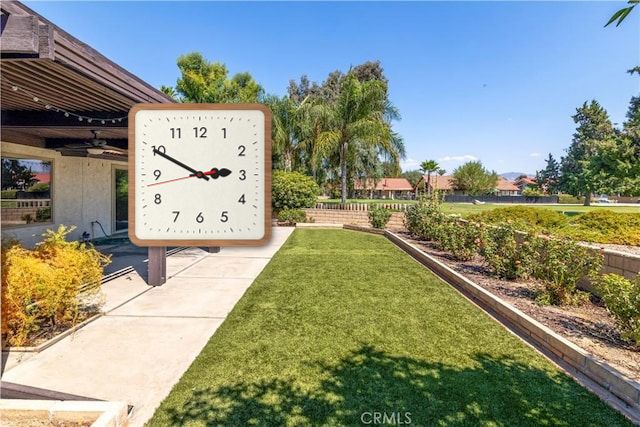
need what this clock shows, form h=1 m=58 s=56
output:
h=2 m=49 s=43
